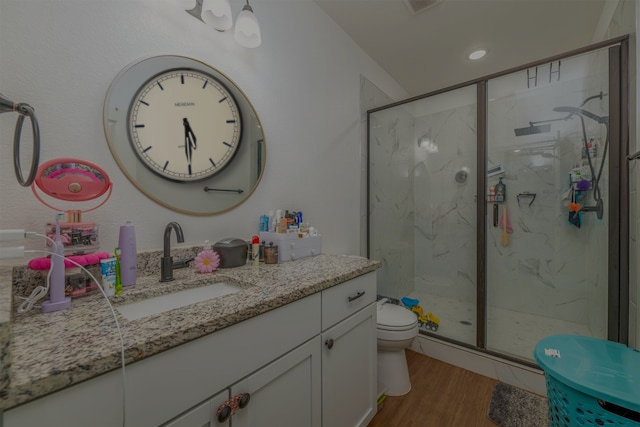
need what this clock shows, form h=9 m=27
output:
h=5 m=30
